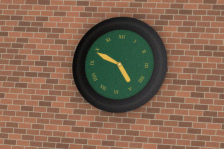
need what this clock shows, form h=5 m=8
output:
h=4 m=49
